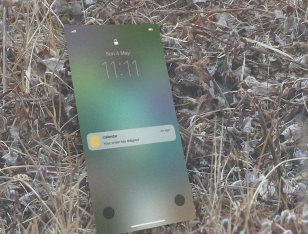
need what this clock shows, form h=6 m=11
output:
h=11 m=11
